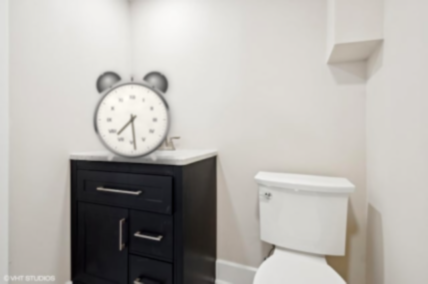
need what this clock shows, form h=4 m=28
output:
h=7 m=29
